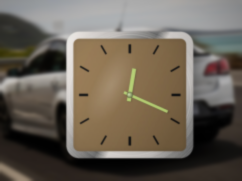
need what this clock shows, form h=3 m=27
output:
h=12 m=19
